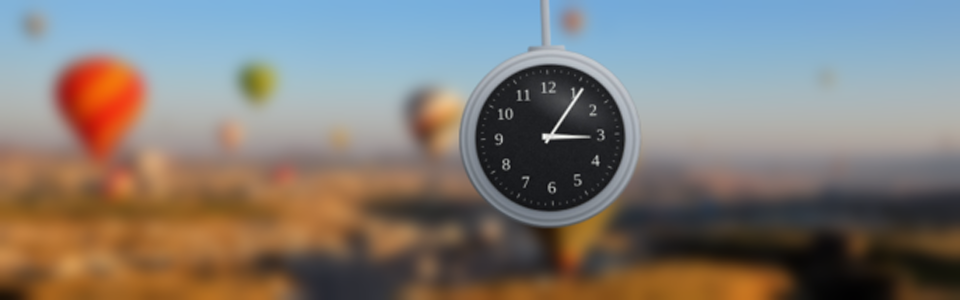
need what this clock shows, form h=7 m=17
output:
h=3 m=6
